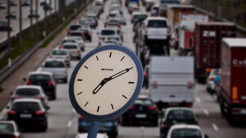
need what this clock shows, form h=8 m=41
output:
h=7 m=10
